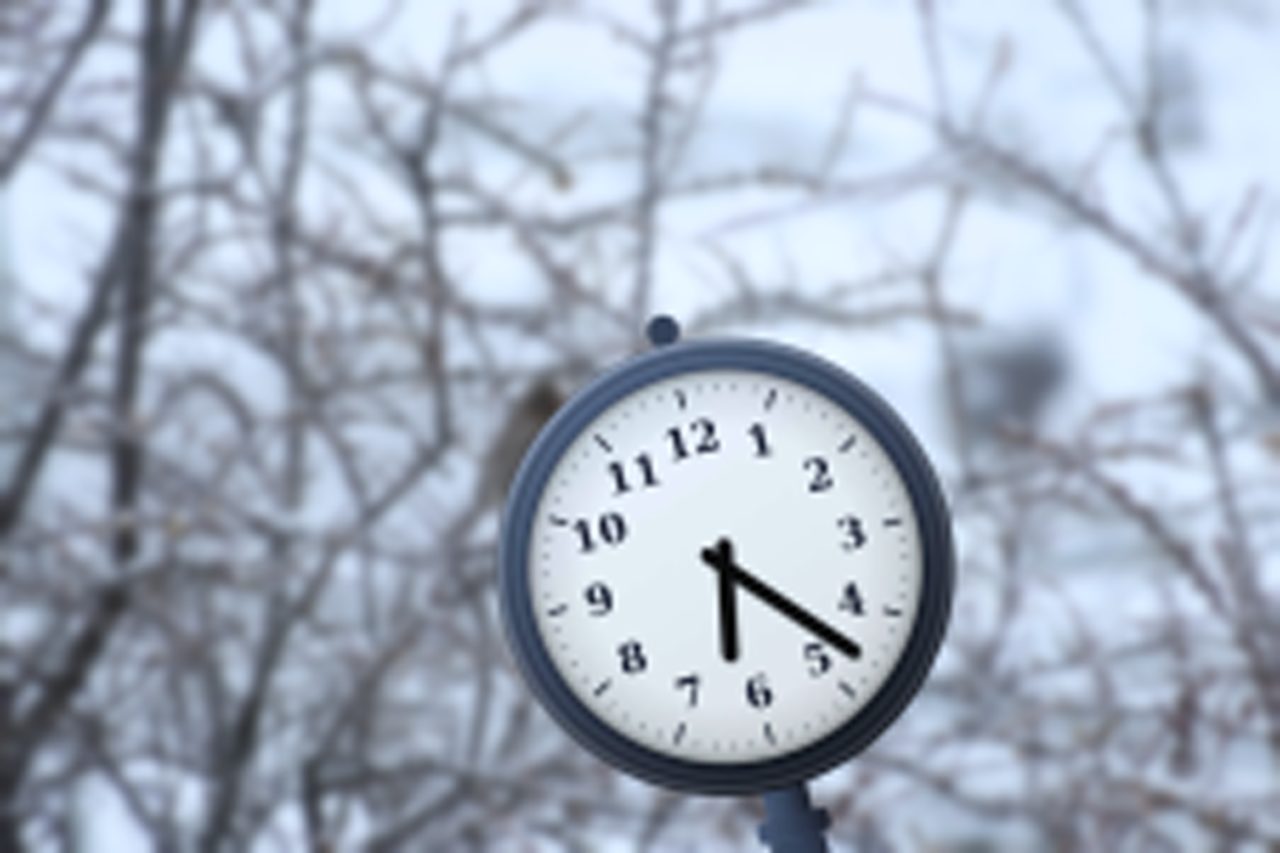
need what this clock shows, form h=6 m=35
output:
h=6 m=23
